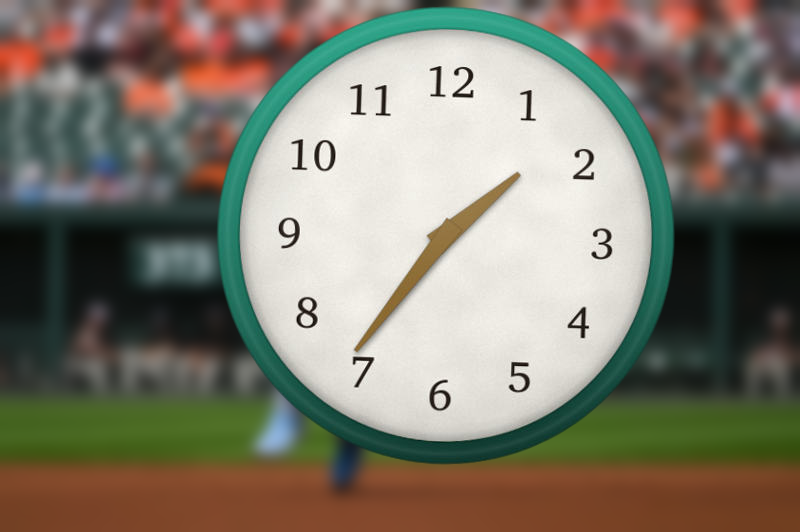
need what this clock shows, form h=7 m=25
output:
h=1 m=36
